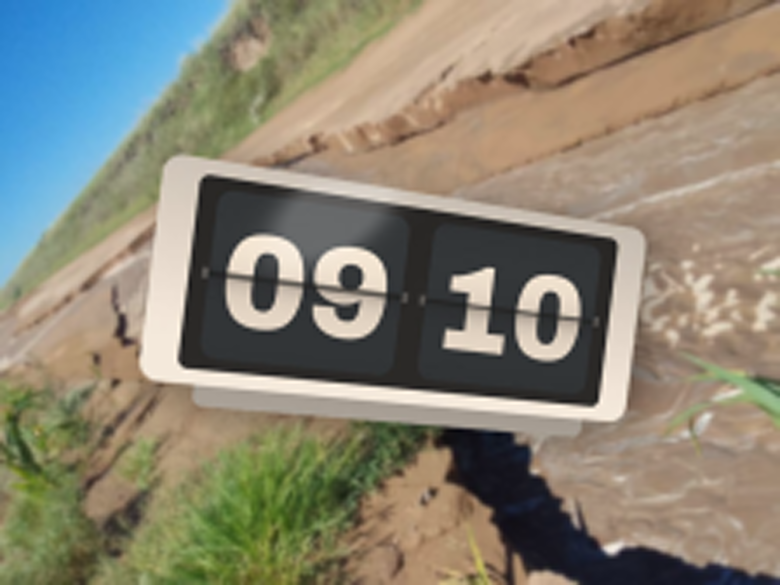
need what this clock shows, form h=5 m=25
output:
h=9 m=10
